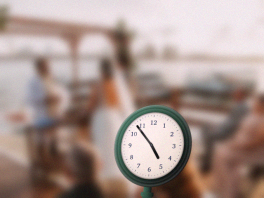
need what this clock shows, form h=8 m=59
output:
h=4 m=53
